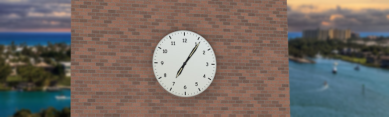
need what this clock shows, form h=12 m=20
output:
h=7 m=6
